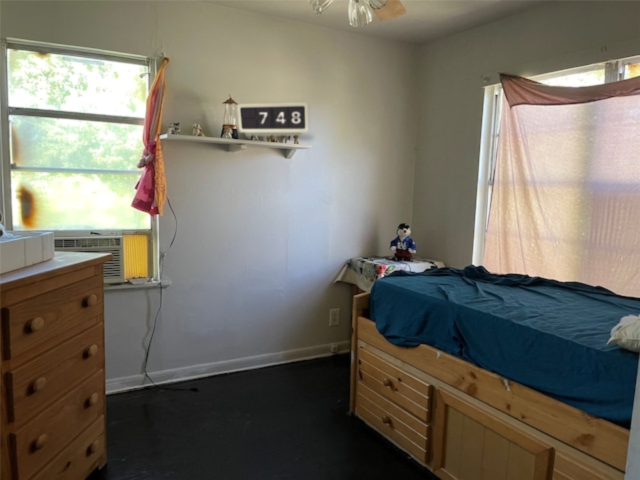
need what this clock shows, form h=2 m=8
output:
h=7 m=48
